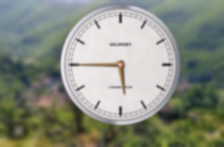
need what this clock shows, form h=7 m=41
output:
h=5 m=45
